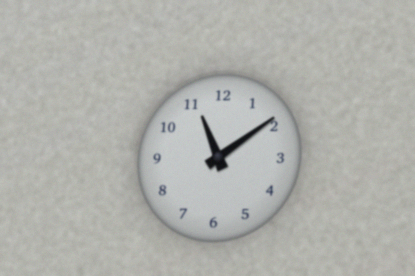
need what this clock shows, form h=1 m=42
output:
h=11 m=9
